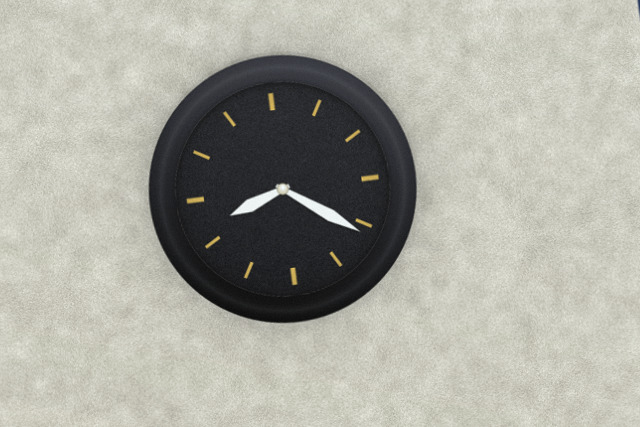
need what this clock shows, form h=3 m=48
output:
h=8 m=21
